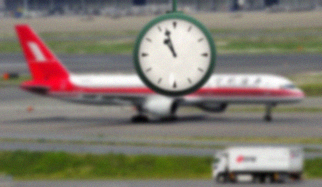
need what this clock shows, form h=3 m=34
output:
h=10 m=57
